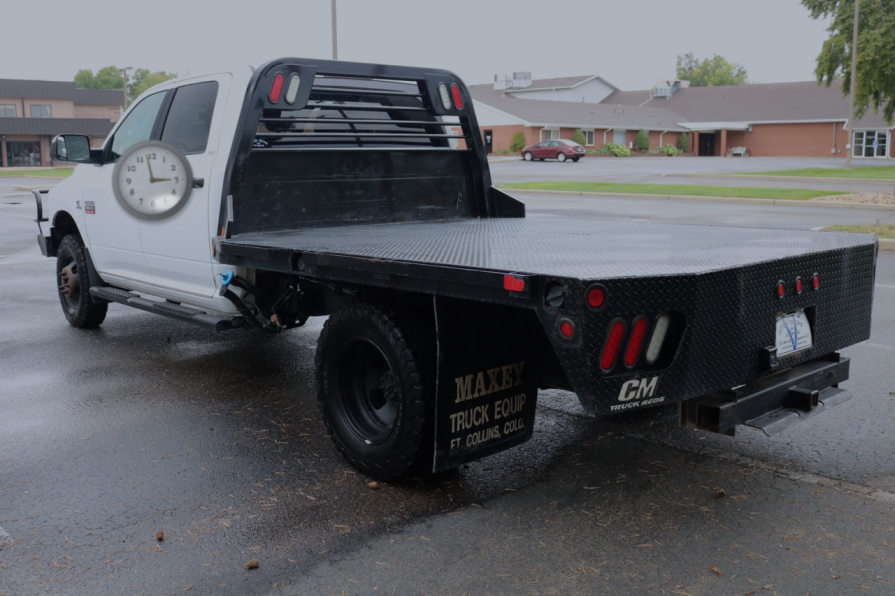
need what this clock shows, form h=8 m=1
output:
h=2 m=58
